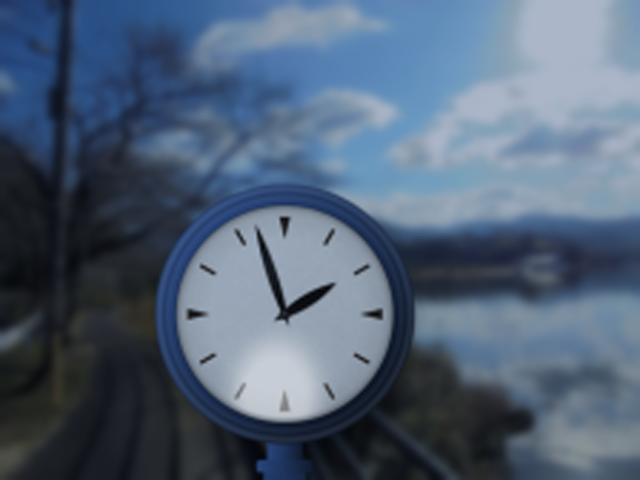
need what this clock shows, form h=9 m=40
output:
h=1 m=57
